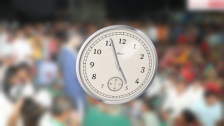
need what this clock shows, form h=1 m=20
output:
h=4 m=56
